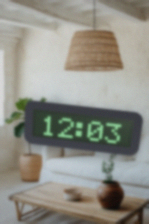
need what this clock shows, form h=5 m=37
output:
h=12 m=3
